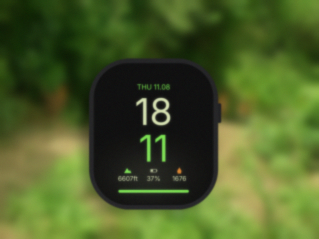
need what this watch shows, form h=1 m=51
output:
h=18 m=11
